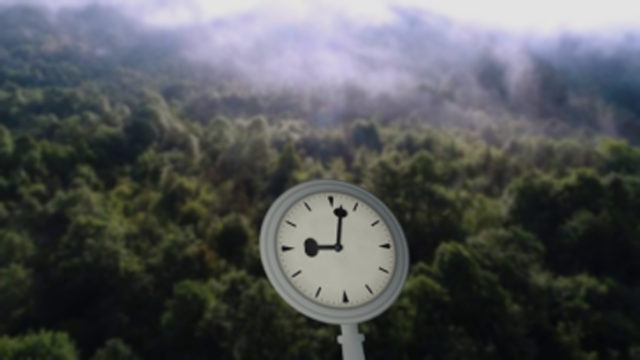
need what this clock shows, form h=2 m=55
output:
h=9 m=2
